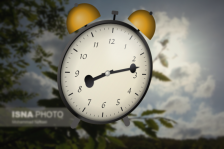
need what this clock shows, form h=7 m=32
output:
h=8 m=13
